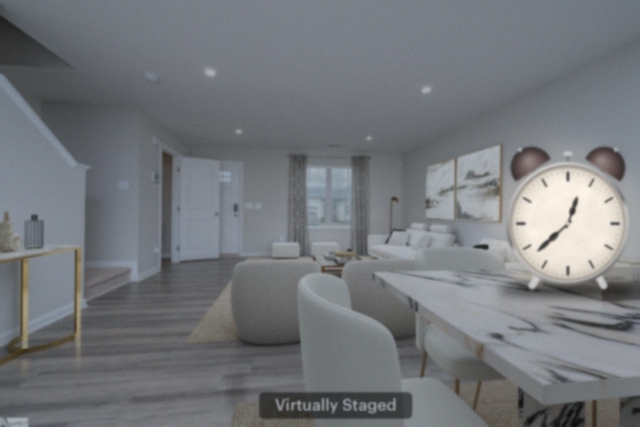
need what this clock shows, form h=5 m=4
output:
h=12 m=38
